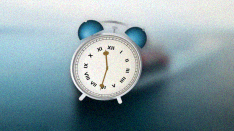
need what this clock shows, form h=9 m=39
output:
h=11 m=31
